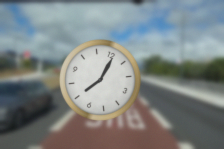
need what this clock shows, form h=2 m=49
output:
h=7 m=1
